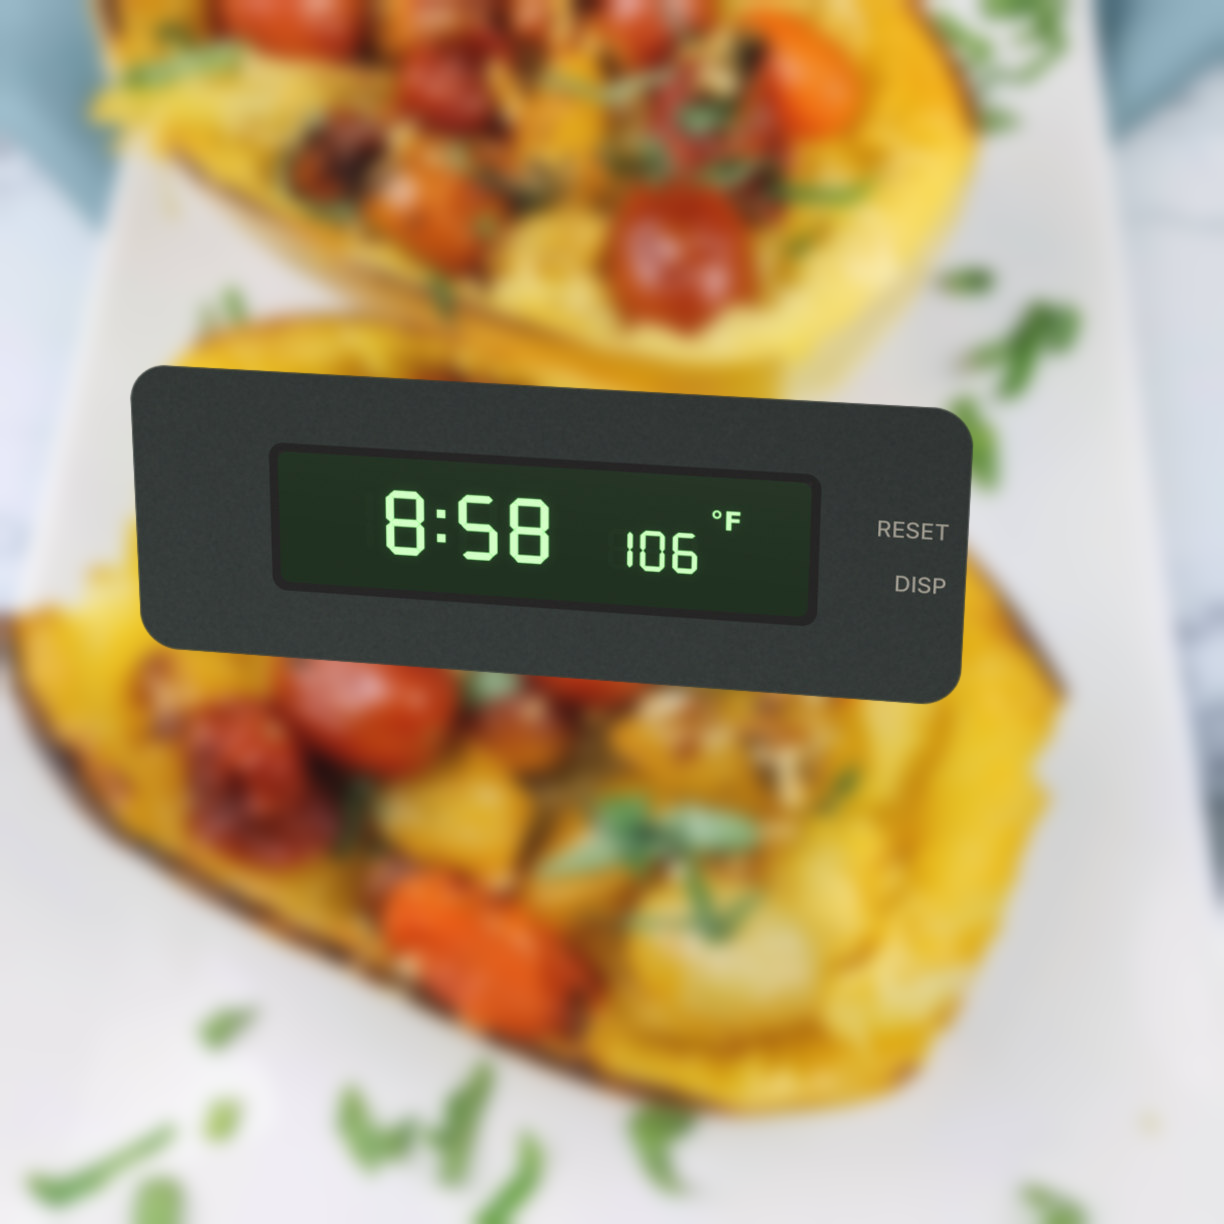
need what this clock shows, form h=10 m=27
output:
h=8 m=58
